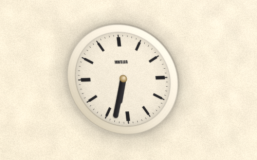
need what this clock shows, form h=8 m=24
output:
h=6 m=33
